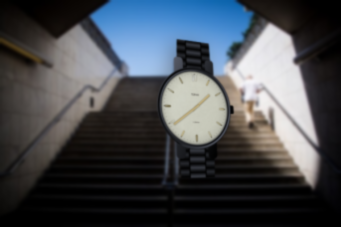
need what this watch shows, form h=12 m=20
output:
h=1 m=39
